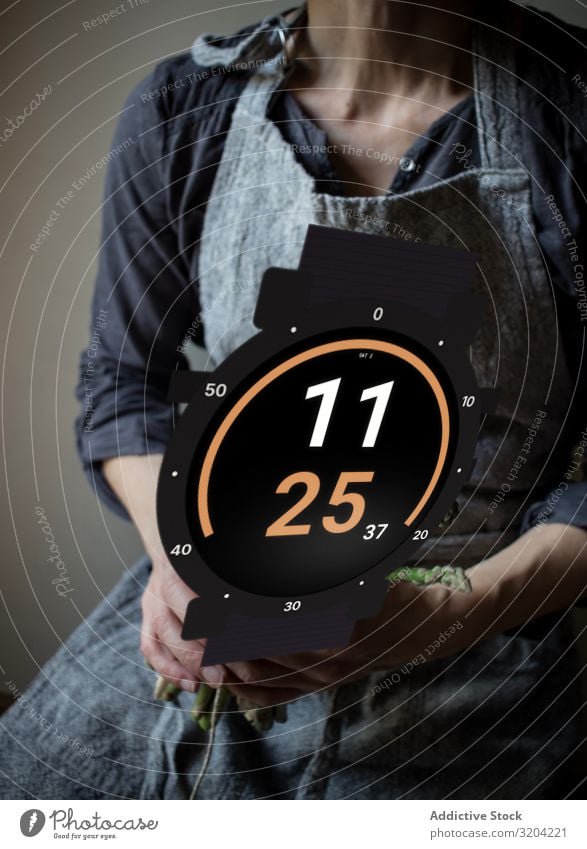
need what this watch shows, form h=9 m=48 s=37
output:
h=11 m=25 s=37
